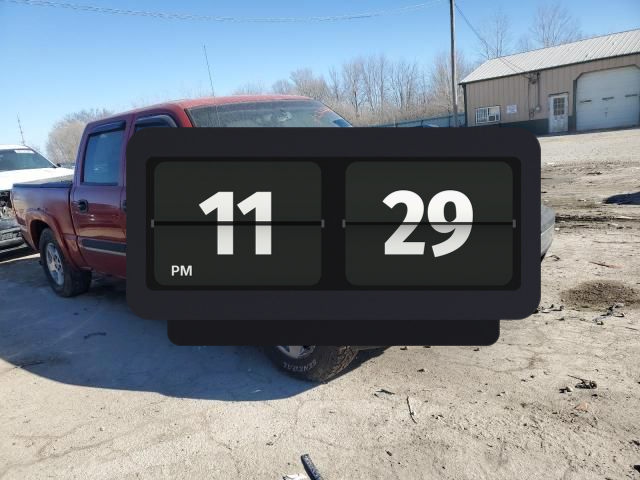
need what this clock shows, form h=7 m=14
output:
h=11 m=29
